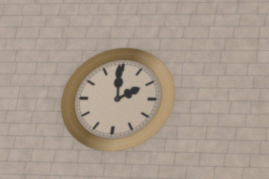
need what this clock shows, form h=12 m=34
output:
h=1 m=59
